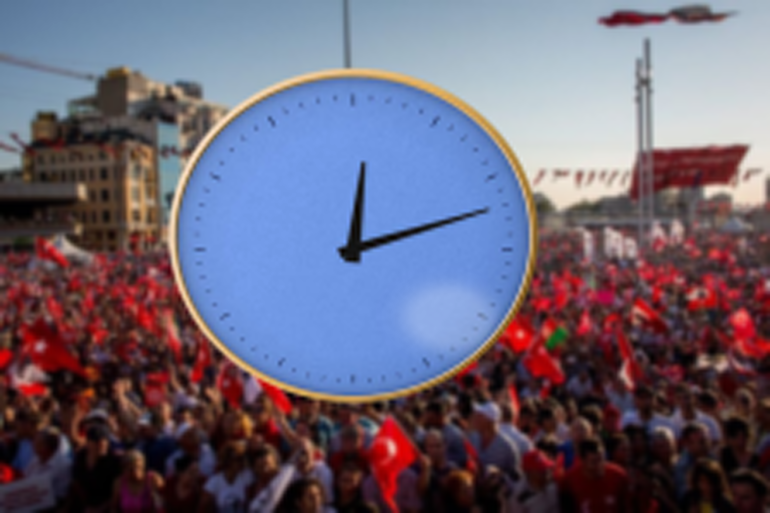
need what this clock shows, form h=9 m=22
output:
h=12 m=12
